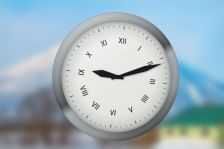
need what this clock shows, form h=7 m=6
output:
h=9 m=11
